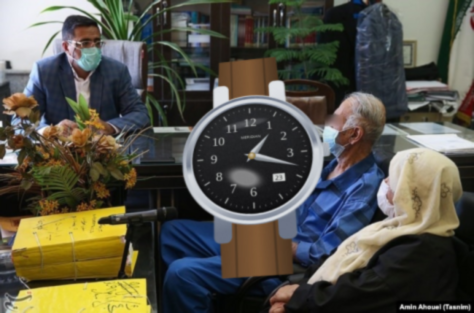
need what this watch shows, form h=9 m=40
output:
h=1 m=18
